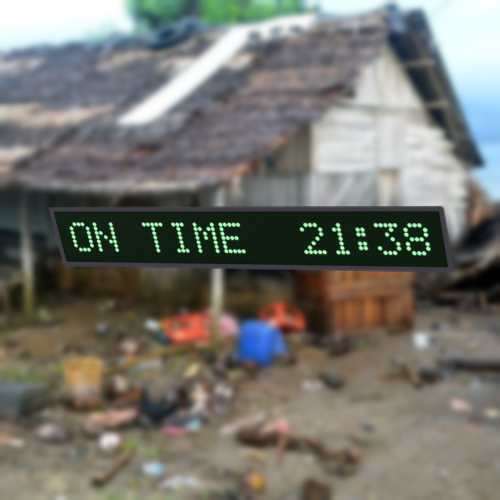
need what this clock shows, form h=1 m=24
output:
h=21 m=38
